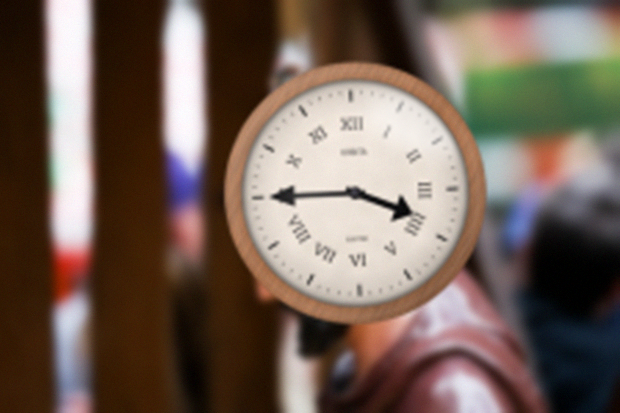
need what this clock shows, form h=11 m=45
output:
h=3 m=45
